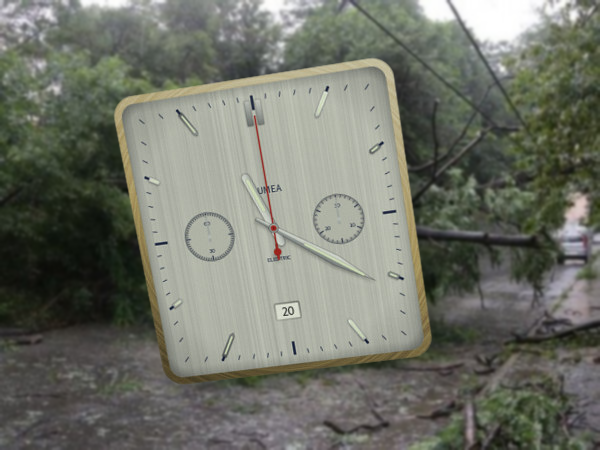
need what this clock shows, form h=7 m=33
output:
h=11 m=21
